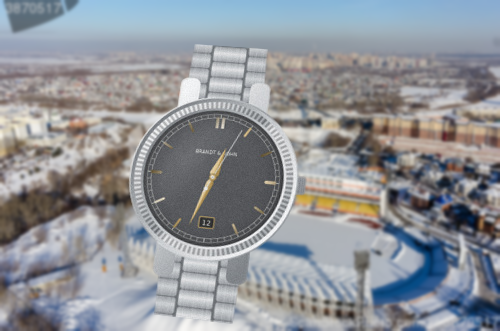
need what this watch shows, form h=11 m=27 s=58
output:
h=12 m=33 s=4
